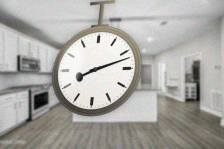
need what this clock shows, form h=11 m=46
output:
h=8 m=12
